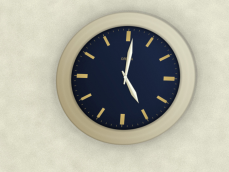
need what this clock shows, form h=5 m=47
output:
h=5 m=1
